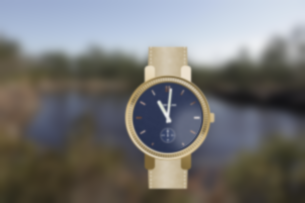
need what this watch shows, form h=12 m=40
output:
h=11 m=1
